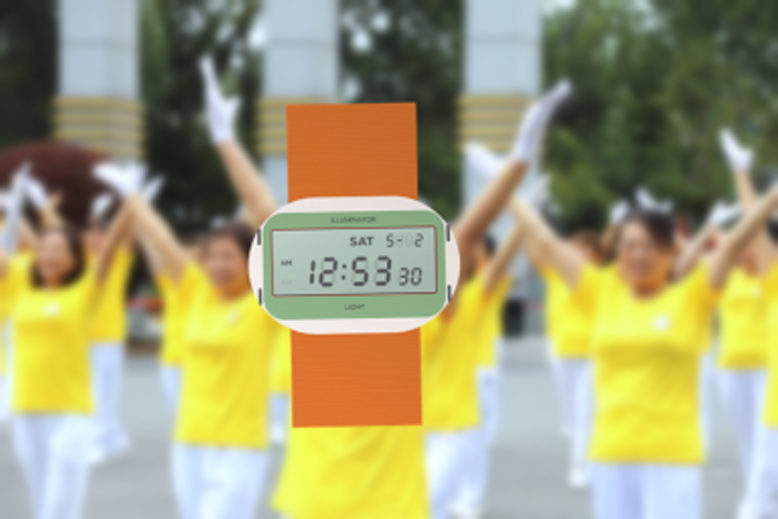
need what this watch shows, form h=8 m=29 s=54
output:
h=12 m=53 s=30
